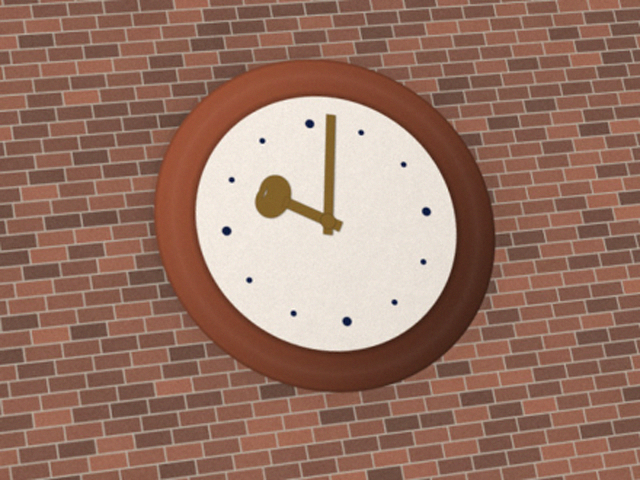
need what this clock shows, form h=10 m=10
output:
h=10 m=2
